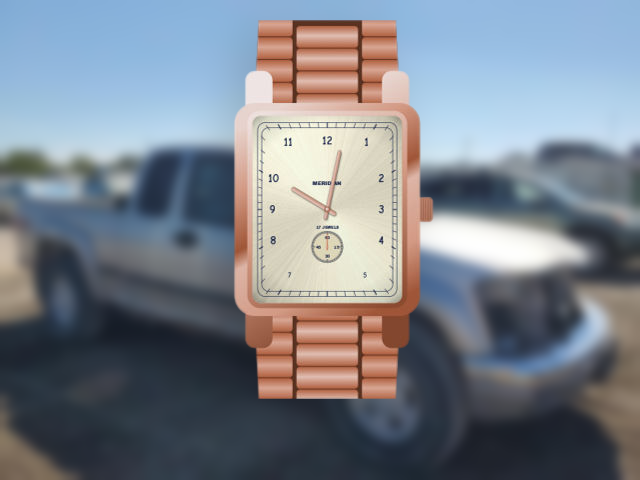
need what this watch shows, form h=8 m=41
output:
h=10 m=2
